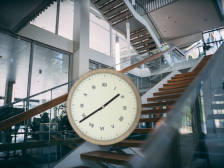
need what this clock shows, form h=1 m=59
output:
h=1 m=39
